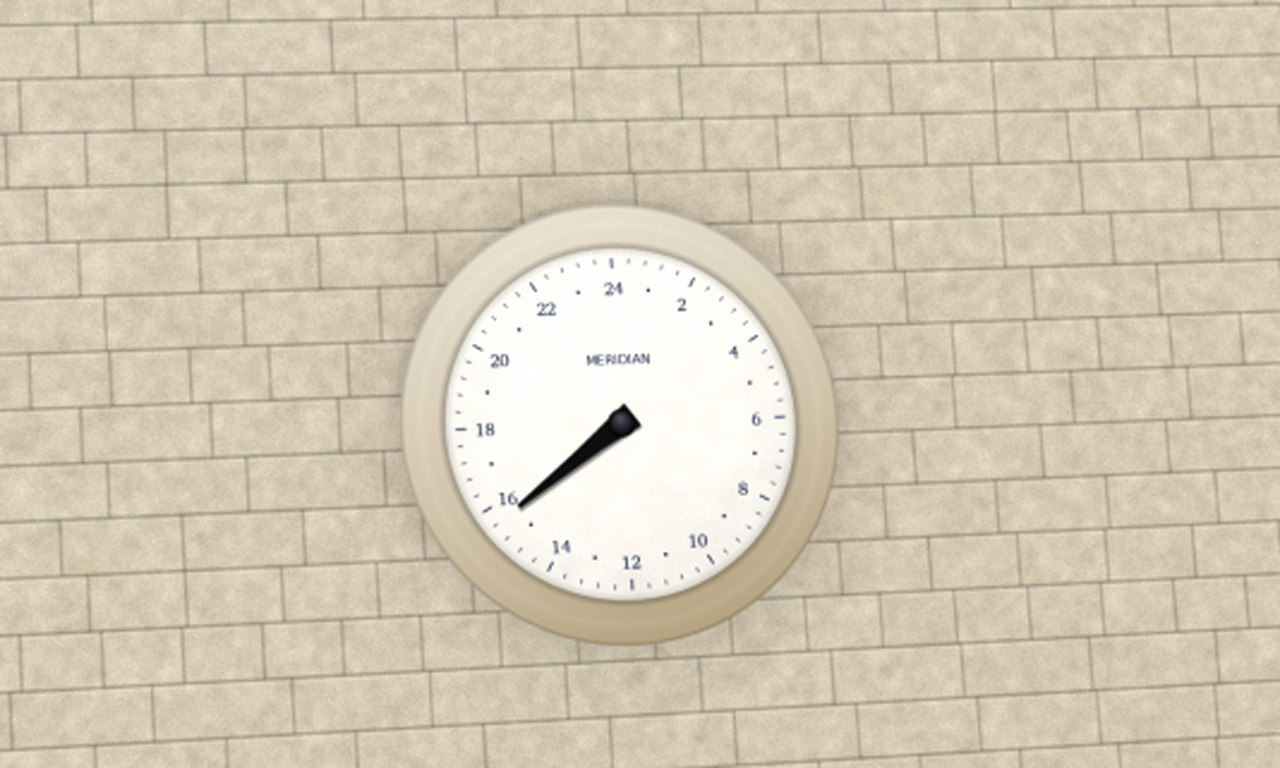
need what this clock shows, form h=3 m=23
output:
h=15 m=39
